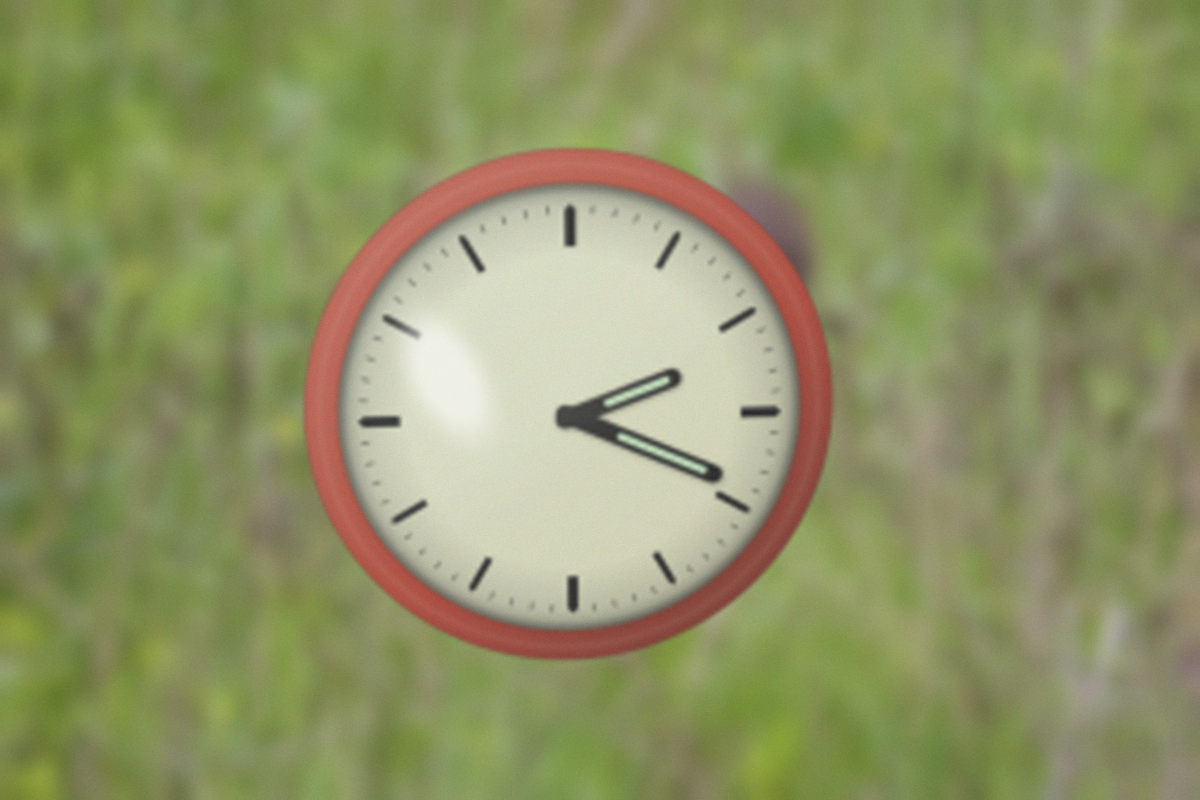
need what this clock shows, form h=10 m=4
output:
h=2 m=19
